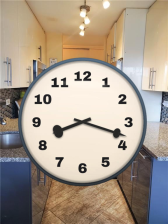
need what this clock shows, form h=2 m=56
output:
h=8 m=18
